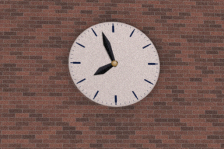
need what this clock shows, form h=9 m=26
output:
h=7 m=57
